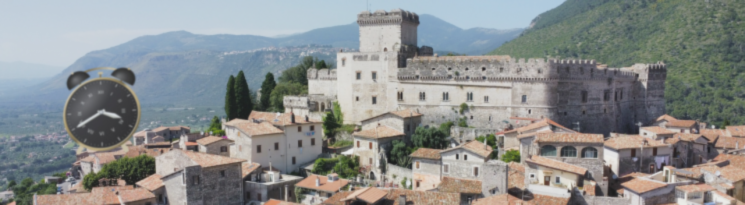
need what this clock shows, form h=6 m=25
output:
h=3 m=40
